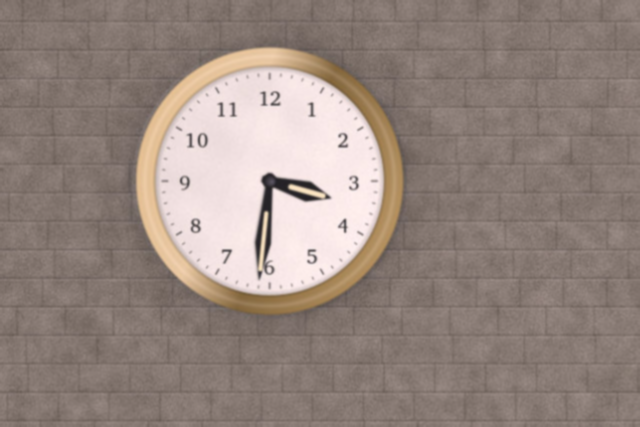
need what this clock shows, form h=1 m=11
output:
h=3 m=31
